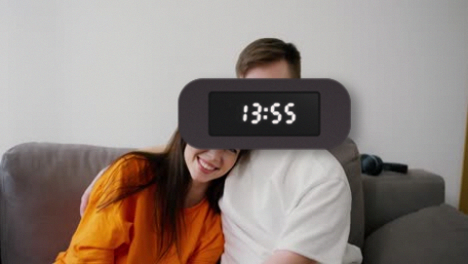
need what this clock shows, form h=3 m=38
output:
h=13 m=55
